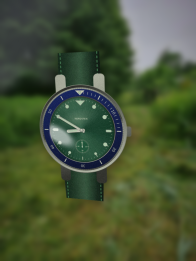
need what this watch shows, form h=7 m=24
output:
h=8 m=50
